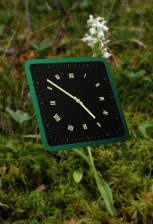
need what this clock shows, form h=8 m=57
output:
h=4 m=52
